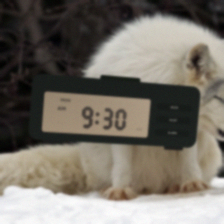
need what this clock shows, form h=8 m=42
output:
h=9 m=30
